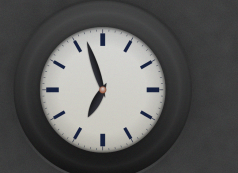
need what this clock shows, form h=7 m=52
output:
h=6 m=57
